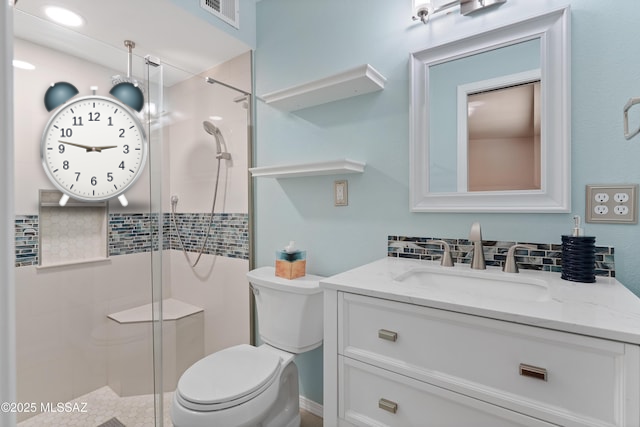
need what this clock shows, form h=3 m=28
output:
h=2 m=47
